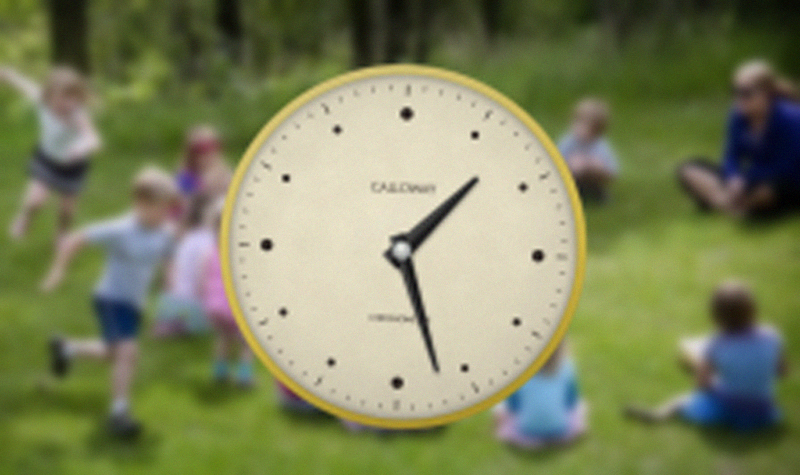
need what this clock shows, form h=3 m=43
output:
h=1 m=27
